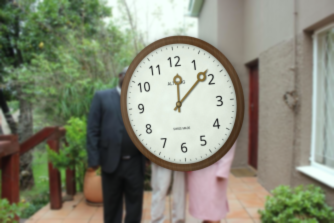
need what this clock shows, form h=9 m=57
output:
h=12 m=8
